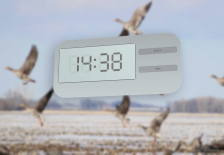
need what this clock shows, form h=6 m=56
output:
h=14 m=38
